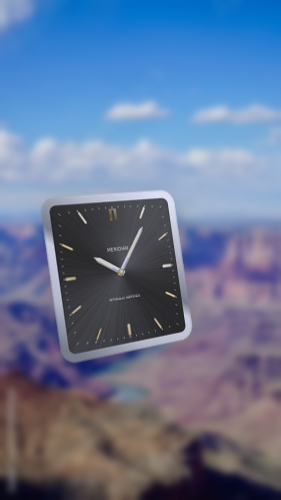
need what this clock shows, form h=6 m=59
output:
h=10 m=6
